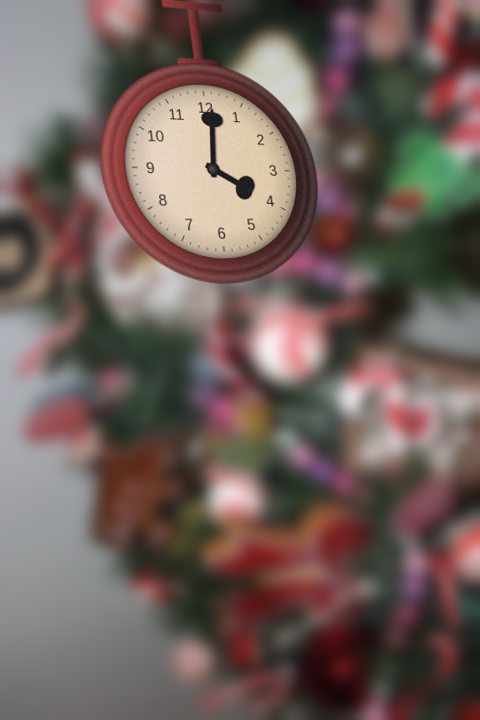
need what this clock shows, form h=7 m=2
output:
h=4 m=1
